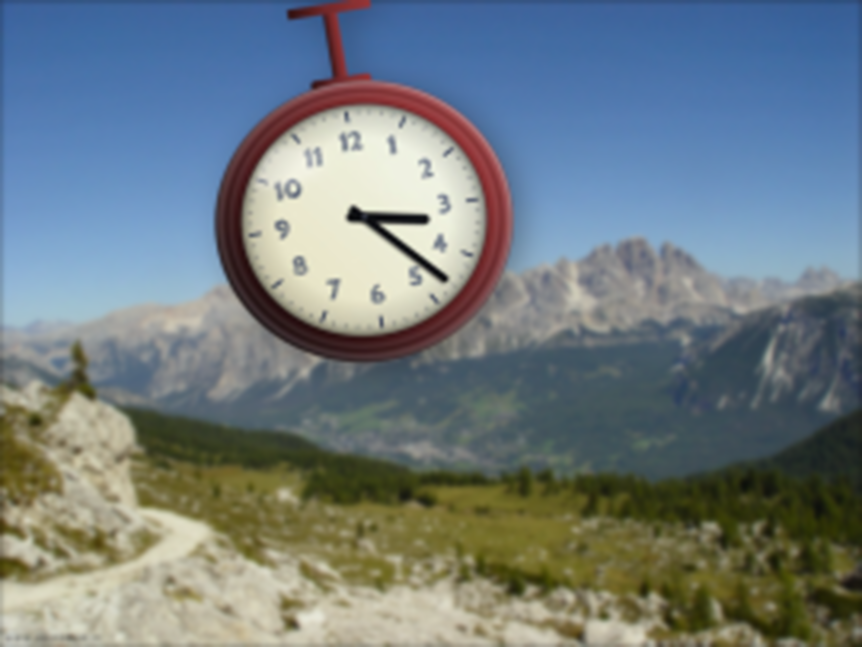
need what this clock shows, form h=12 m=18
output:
h=3 m=23
